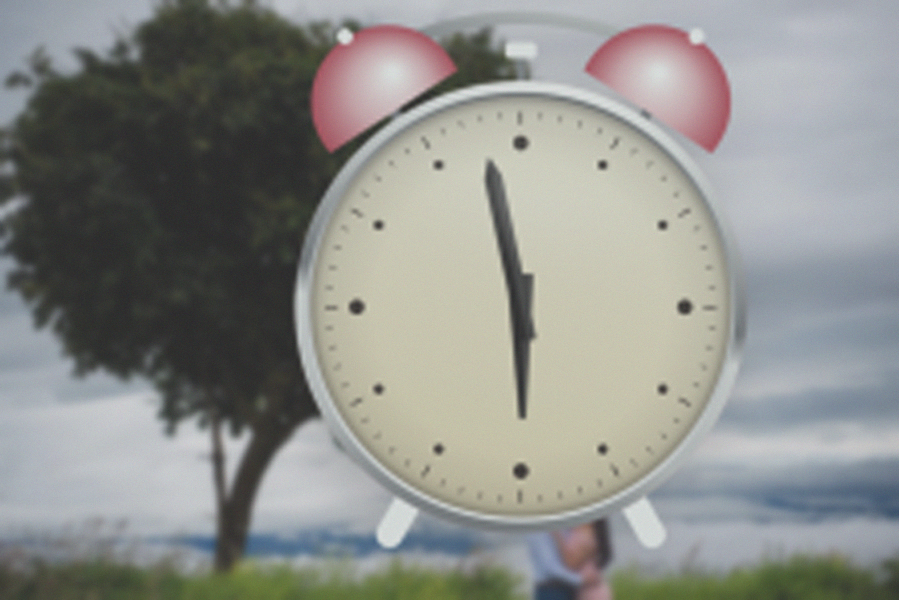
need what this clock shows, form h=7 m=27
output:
h=5 m=58
